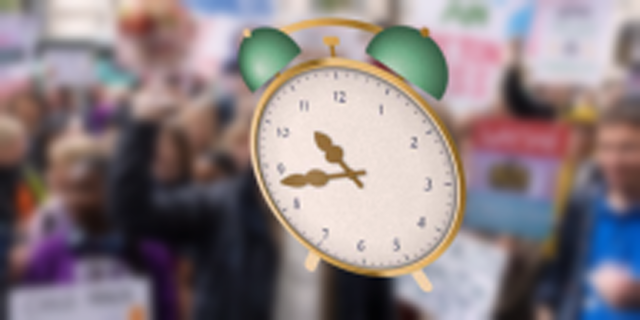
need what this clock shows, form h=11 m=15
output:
h=10 m=43
